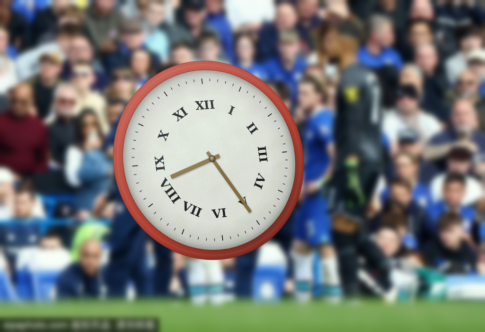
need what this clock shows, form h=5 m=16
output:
h=8 m=25
